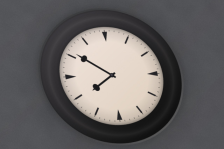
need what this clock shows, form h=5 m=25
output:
h=7 m=51
